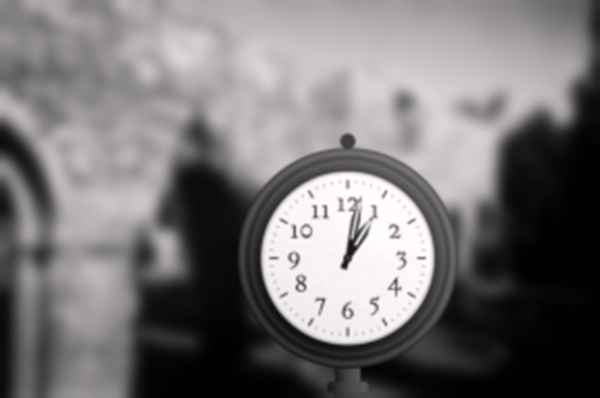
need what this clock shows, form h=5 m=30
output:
h=1 m=2
